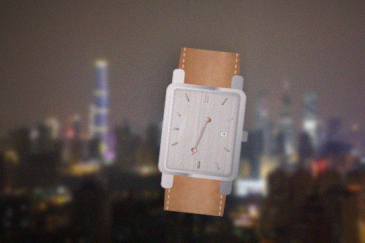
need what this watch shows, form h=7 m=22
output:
h=12 m=33
